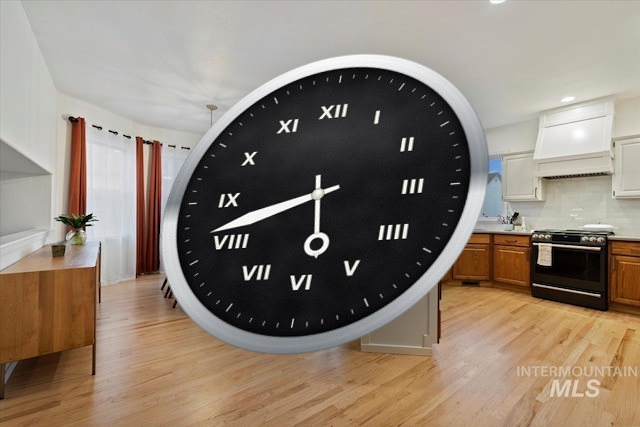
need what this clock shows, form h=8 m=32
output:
h=5 m=42
